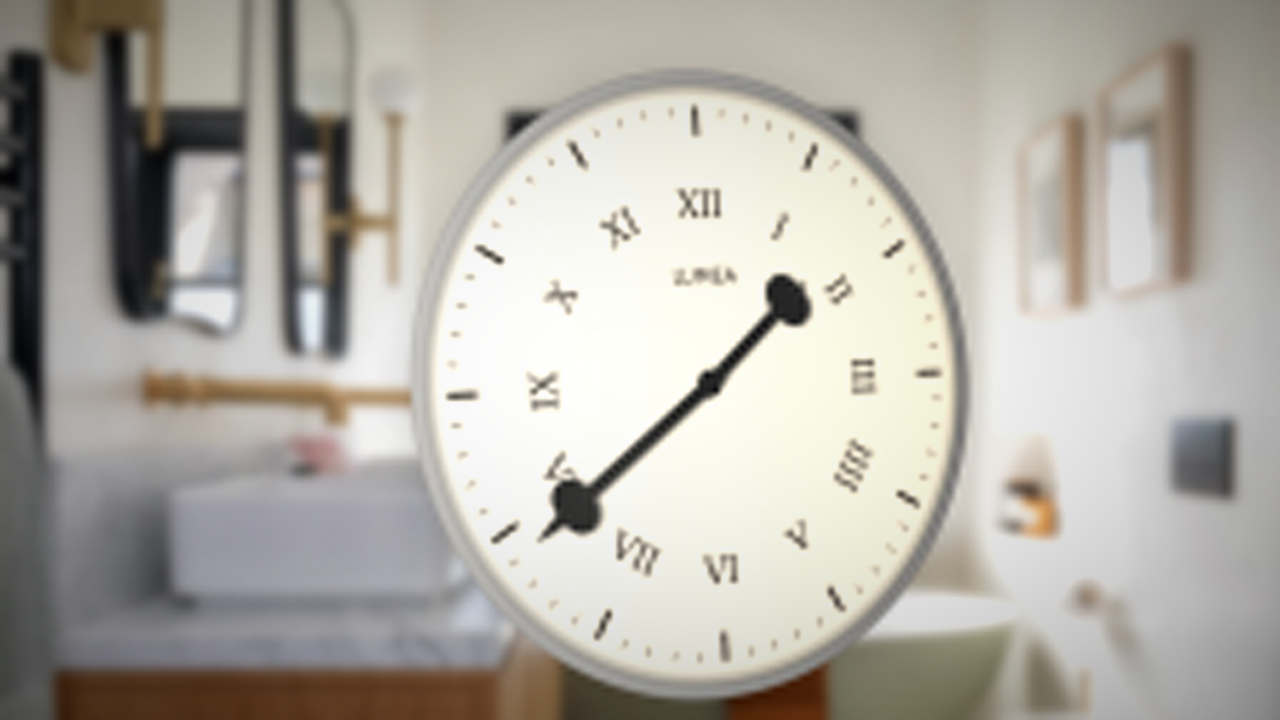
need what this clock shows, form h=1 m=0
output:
h=1 m=39
